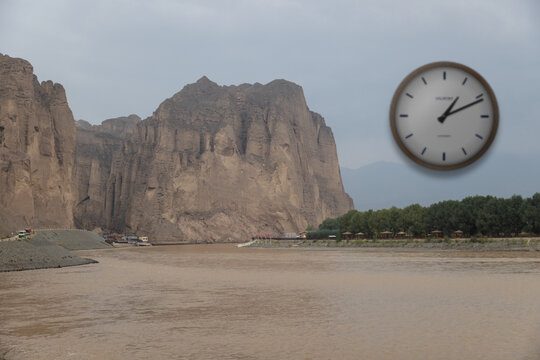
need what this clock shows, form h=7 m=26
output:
h=1 m=11
